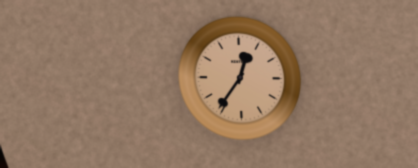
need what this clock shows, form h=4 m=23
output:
h=12 m=36
